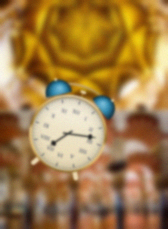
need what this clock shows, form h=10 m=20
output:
h=7 m=13
